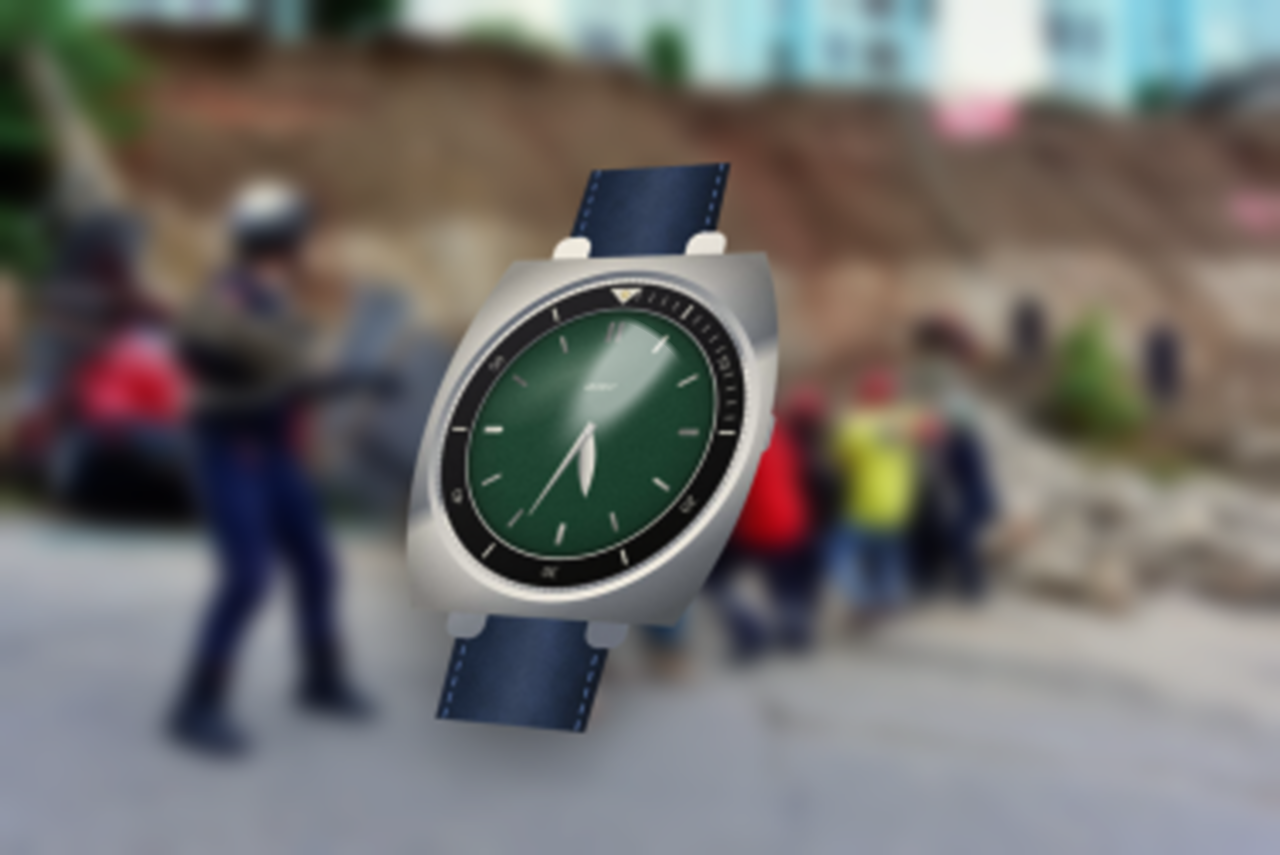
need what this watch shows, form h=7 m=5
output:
h=5 m=34
